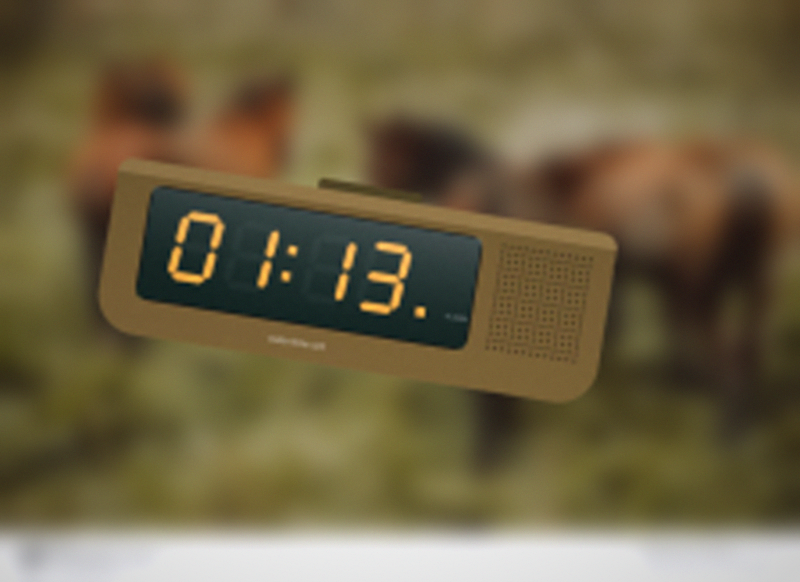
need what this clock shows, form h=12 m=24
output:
h=1 m=13
